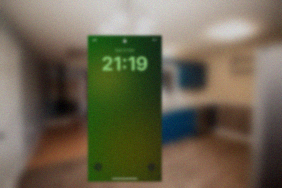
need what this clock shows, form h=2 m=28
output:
h=21 m=19
